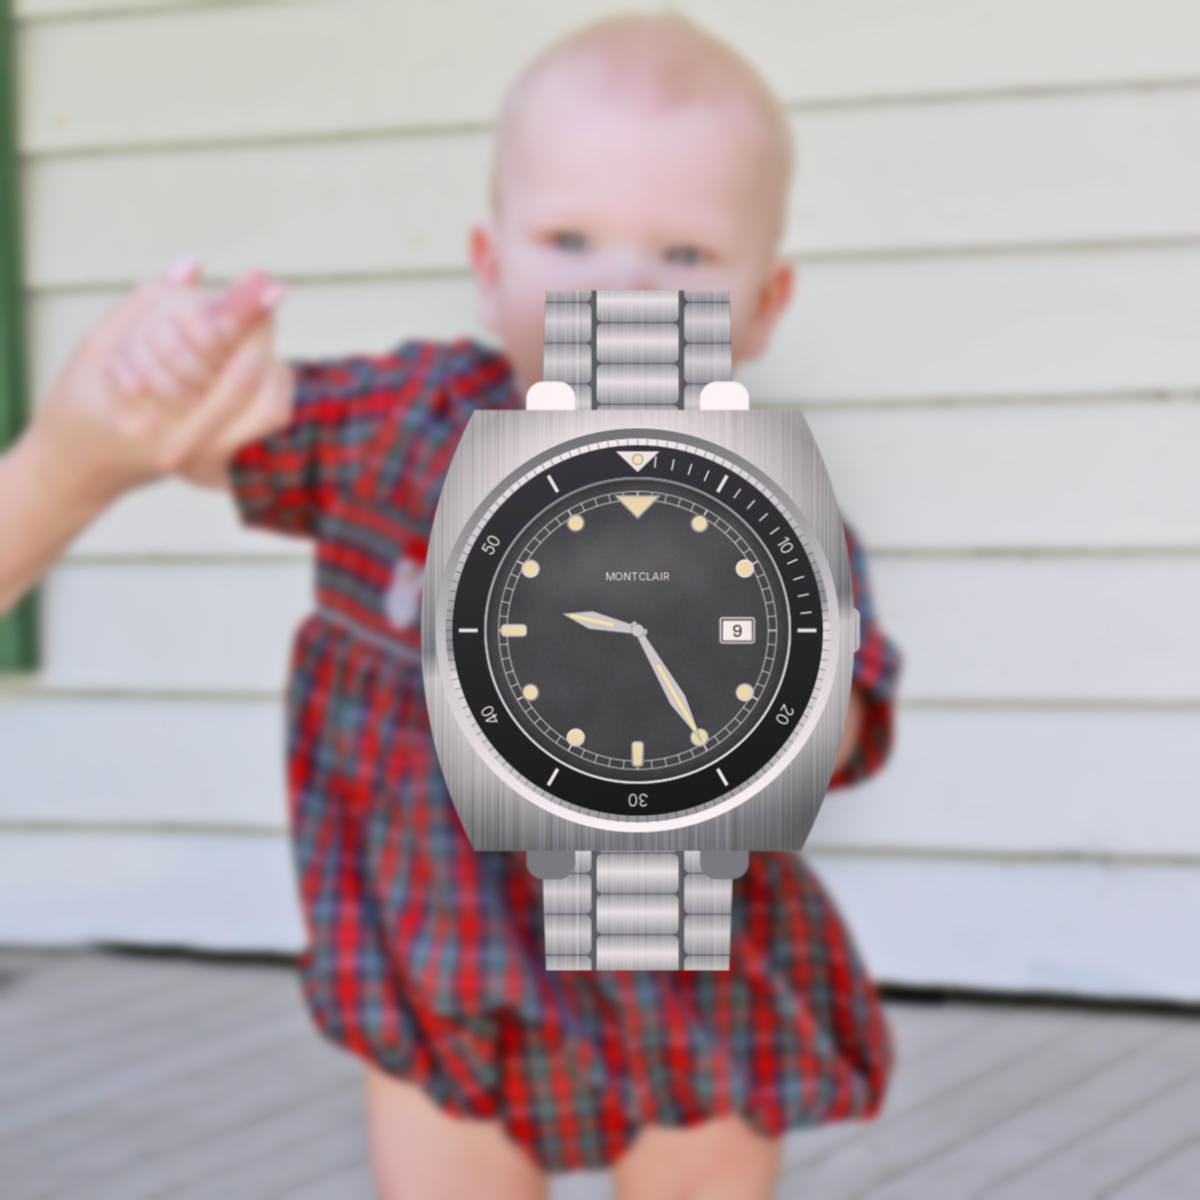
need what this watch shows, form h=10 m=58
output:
h=9 m=25
